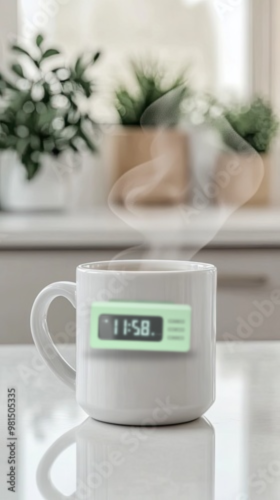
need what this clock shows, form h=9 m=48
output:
h=11 m=58
